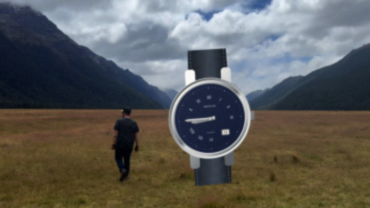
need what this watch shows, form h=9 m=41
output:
h=8 m=45
